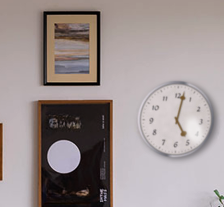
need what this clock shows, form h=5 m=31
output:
h=5 m=2
